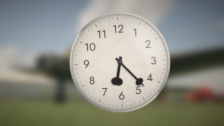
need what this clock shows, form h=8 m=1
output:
h=6 m=23
